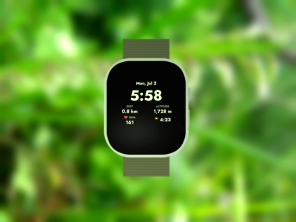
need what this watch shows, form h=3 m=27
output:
h=5 m=58
